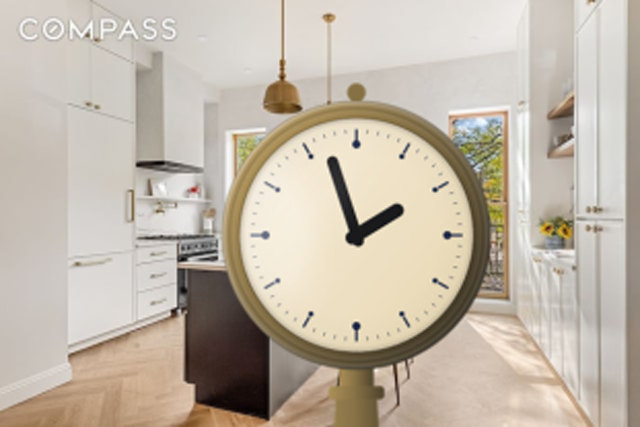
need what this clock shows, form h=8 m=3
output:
h=1 m=57
